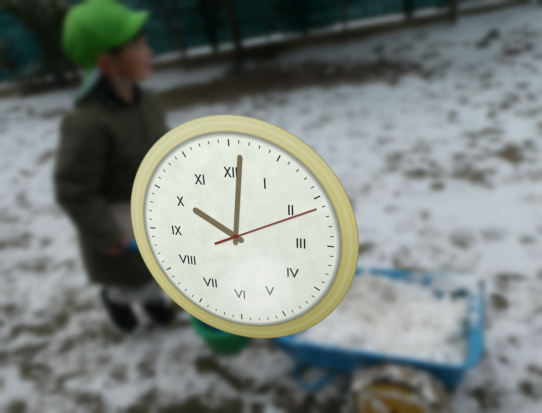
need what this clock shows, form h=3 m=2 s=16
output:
h=10 m=1 s=11
